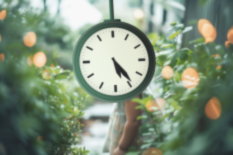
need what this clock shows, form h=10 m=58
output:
h=5 m=24
